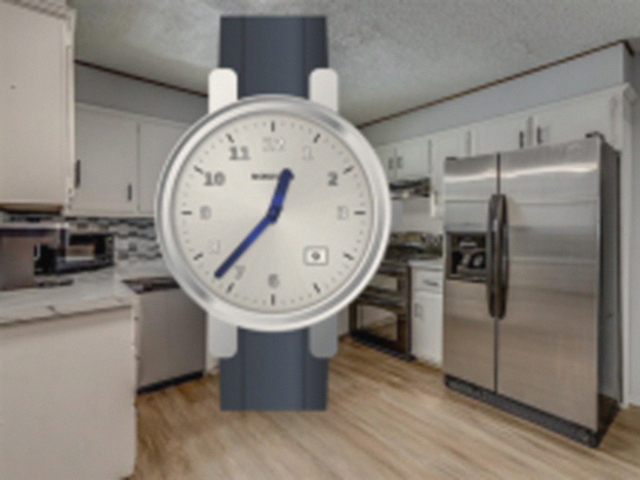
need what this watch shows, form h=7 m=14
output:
h=12 m=37
